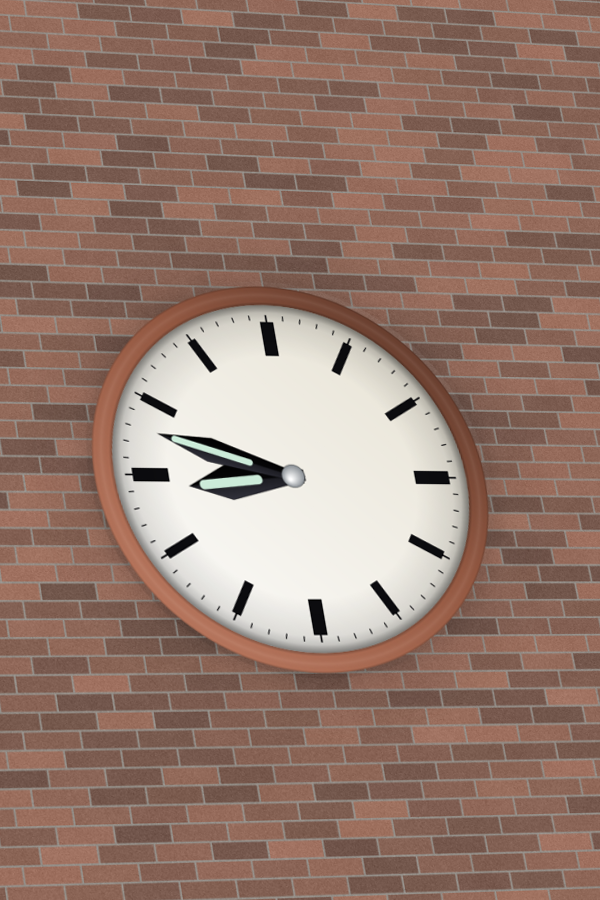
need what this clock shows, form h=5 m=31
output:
h=8 m=48
